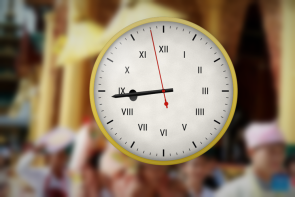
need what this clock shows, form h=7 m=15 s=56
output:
h=8 m=43 s=58
